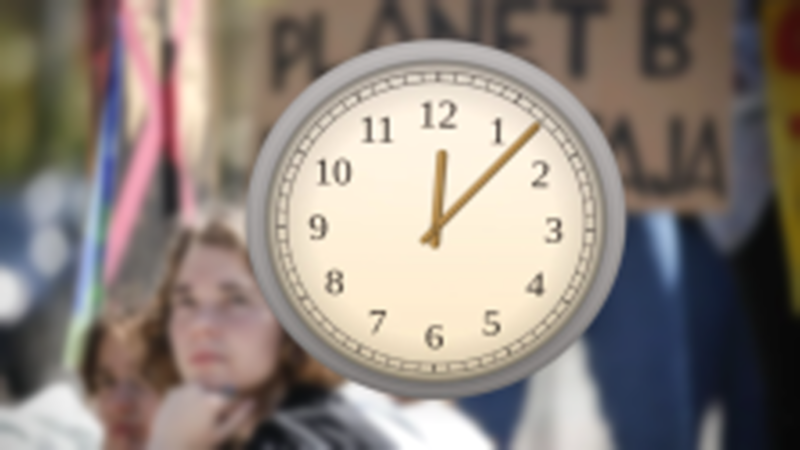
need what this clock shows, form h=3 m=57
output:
h=12 m=7
